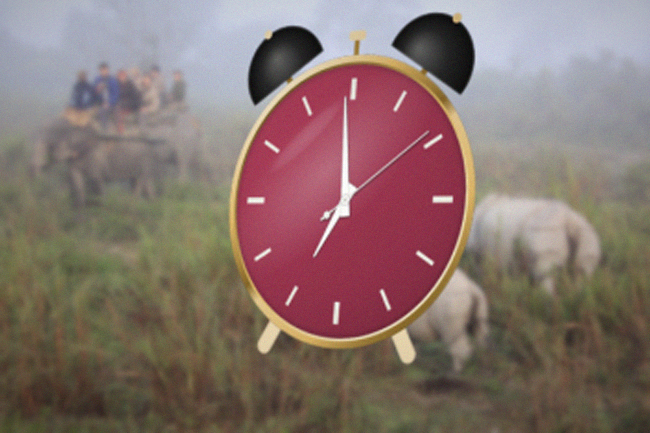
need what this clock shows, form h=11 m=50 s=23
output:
h=6 m=59 s=9
